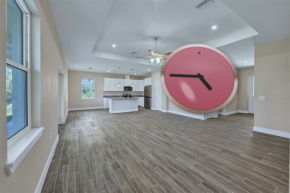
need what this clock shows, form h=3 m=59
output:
h=4 m=45
